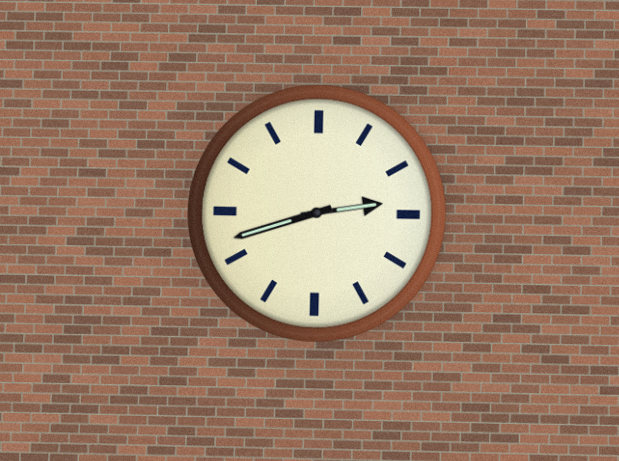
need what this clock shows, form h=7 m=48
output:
h=2 m=42
